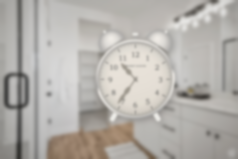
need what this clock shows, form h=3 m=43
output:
h=10 m=36
